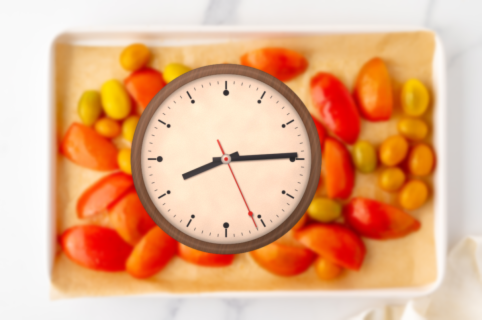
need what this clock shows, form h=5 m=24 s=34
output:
h=8 m=14 s=26
